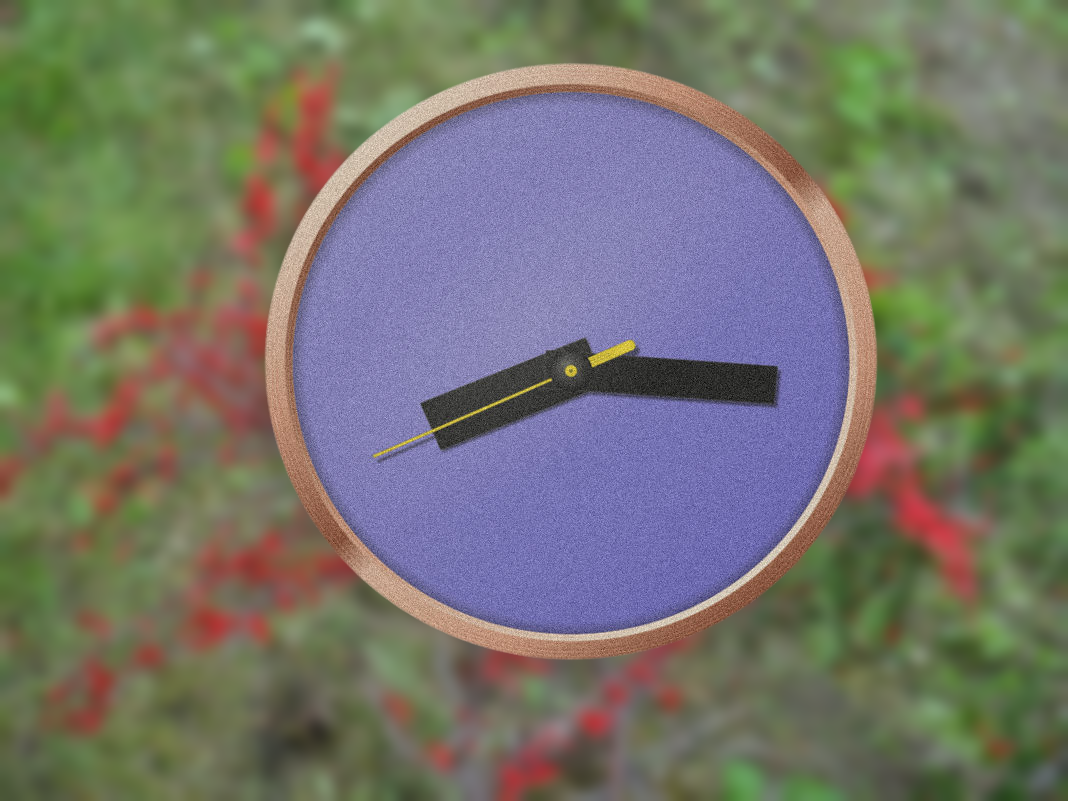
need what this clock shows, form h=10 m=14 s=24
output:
h=8 m=15 s=41
